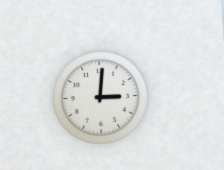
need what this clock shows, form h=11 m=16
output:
h=3 m=1
